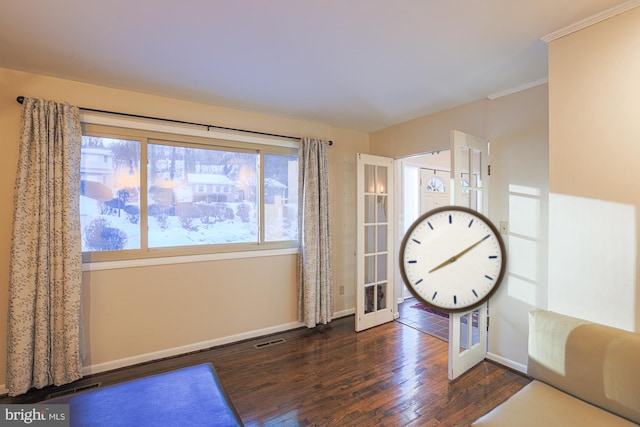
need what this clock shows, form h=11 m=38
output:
h=8 m=10
